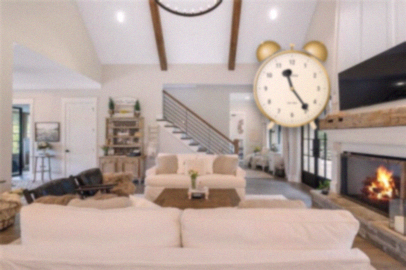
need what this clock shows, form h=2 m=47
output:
h=11 m=24
